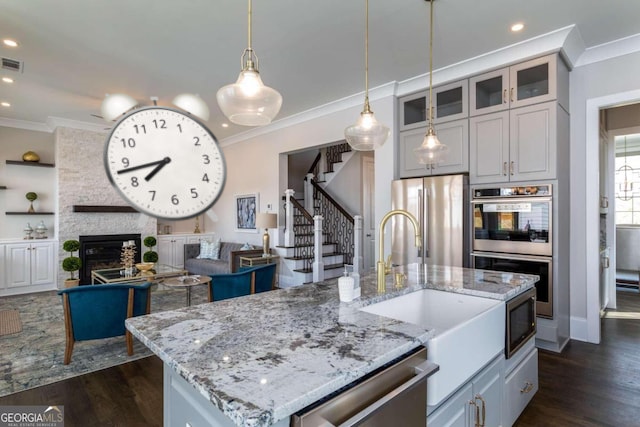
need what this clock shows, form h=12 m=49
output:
h=7 m=43
